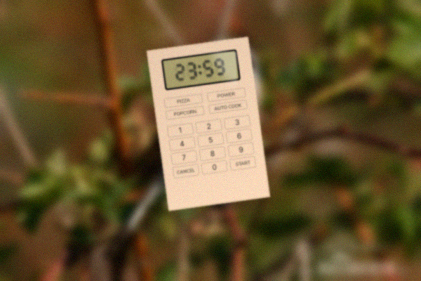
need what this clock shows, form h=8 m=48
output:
h=23 m=59
